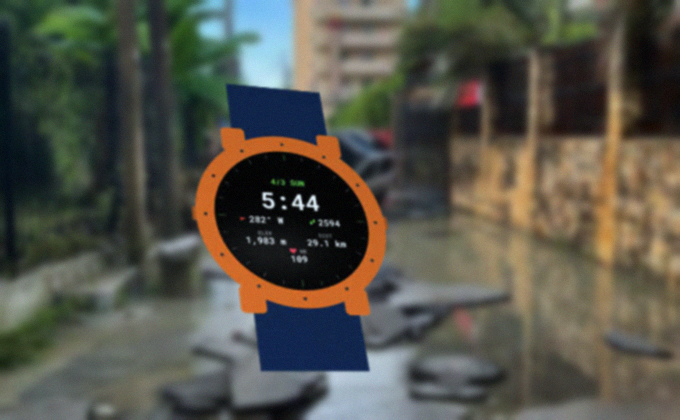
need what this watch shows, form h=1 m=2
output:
h=5 m=44
